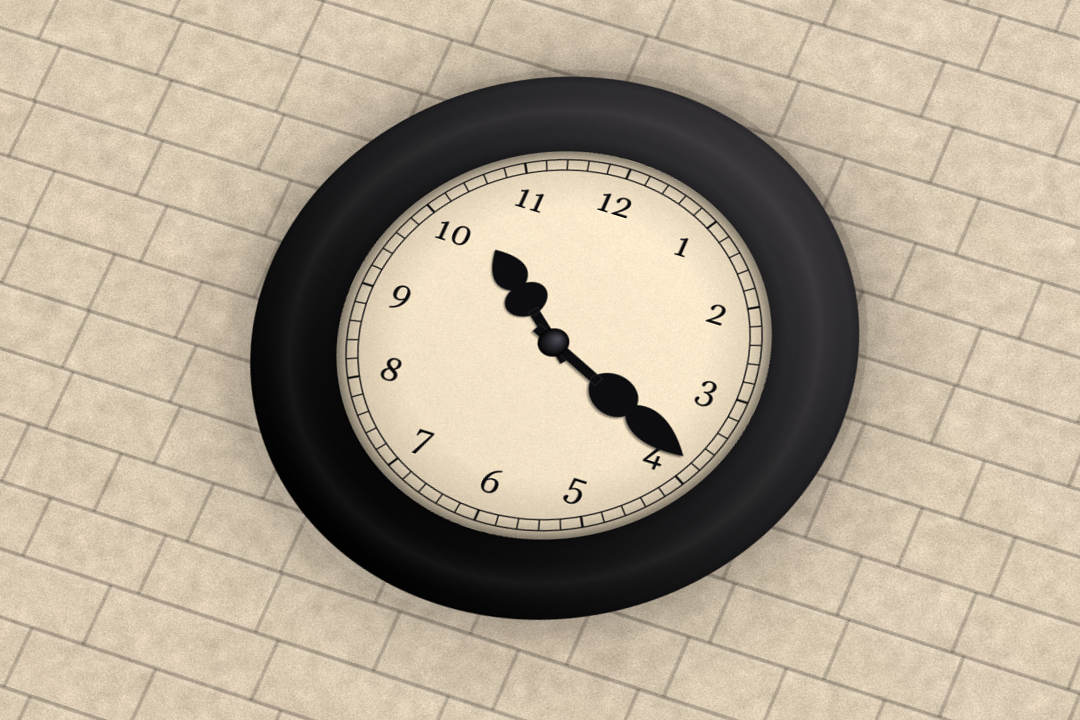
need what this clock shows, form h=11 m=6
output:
h=10 m=19
